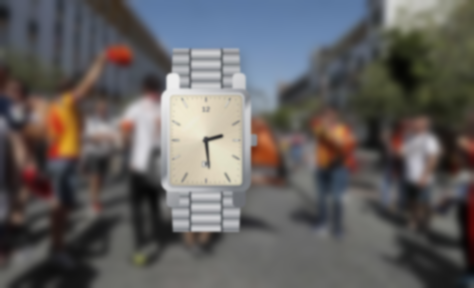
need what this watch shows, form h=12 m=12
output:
h=2 m=29
